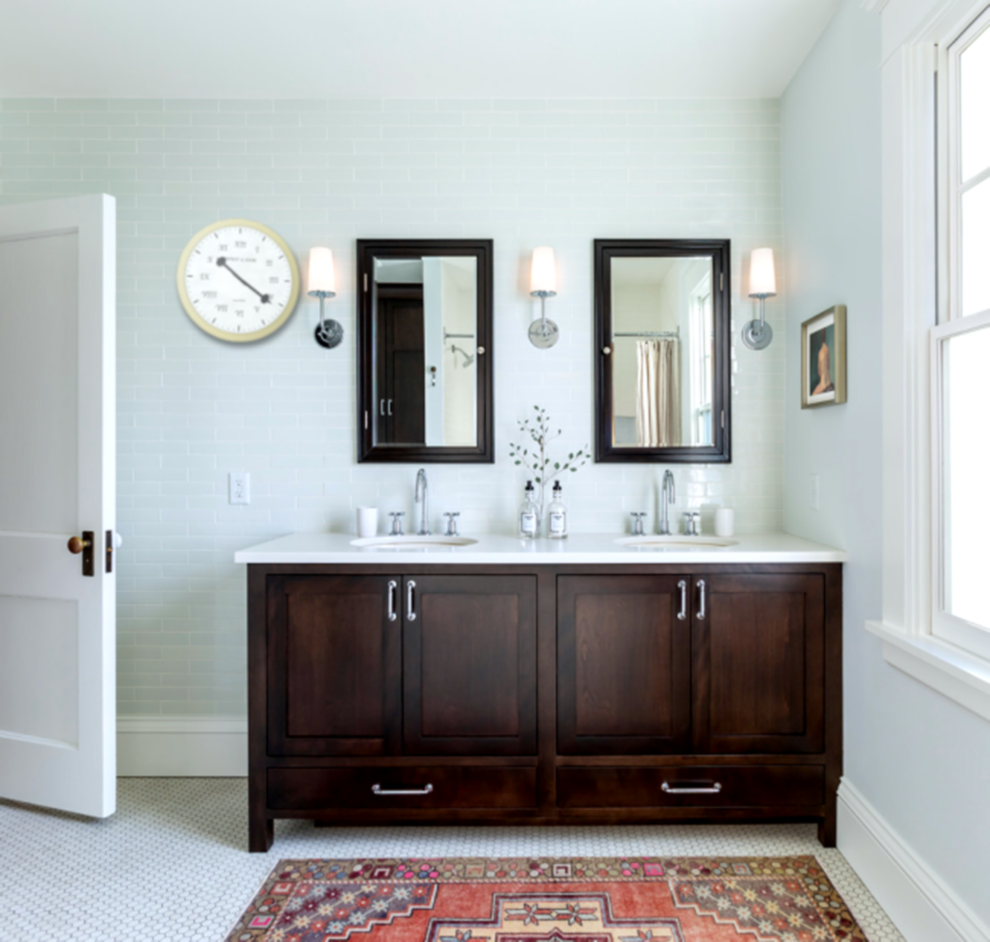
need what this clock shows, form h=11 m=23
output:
h=10 m=21
